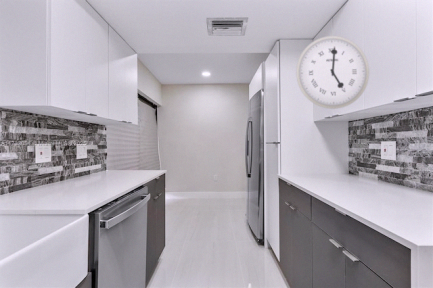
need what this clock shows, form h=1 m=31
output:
h=5 m=1
